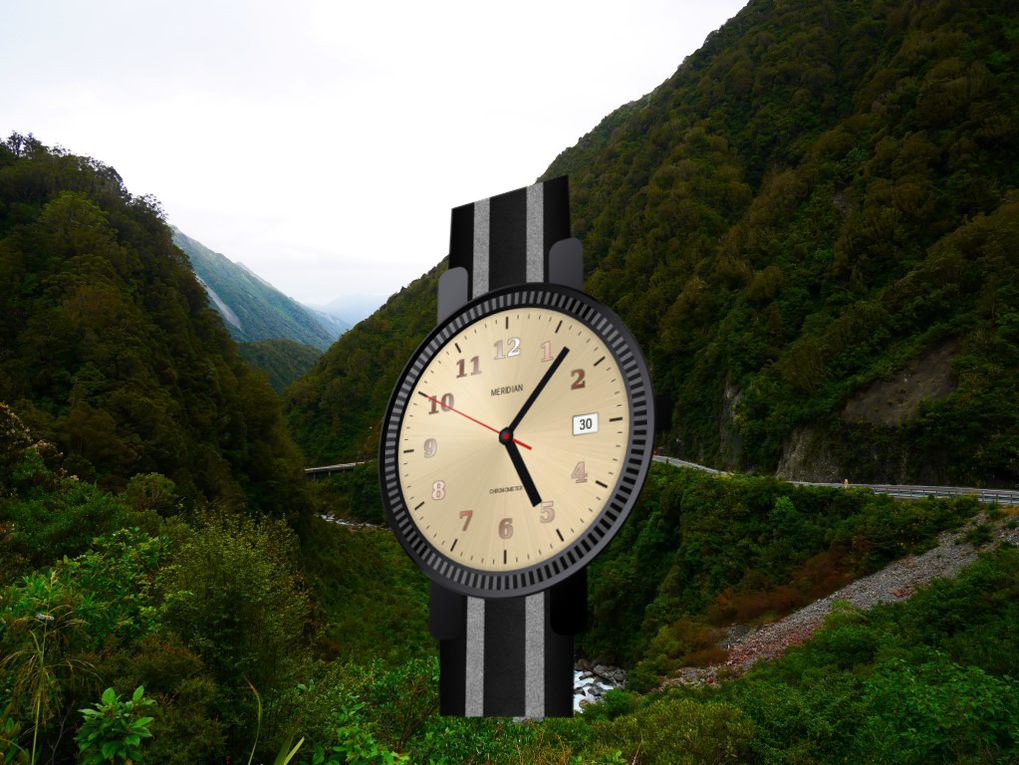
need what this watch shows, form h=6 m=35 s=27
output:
h=5 m=6 s=50
